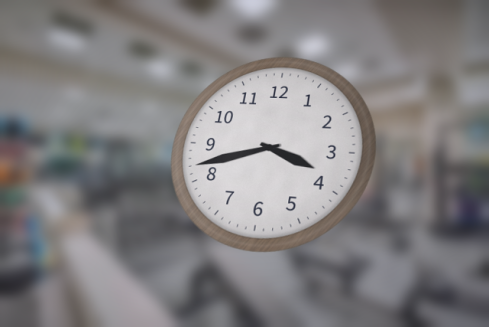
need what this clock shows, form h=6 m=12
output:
h=3 m=42
